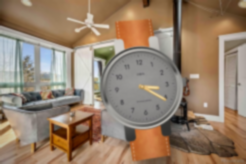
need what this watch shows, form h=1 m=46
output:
h=3 m=21
